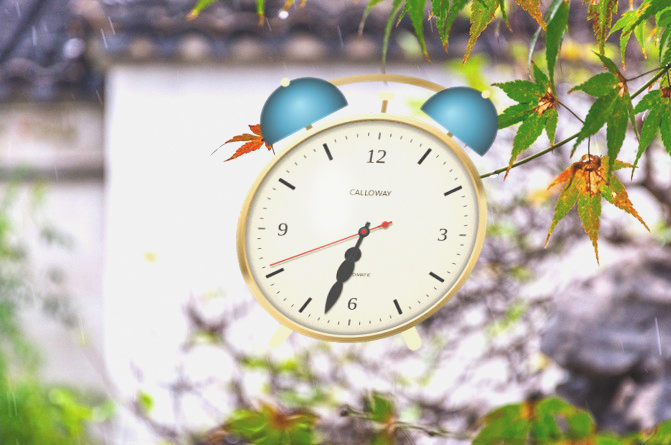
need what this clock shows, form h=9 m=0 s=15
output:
h=6 m=32 s=41
